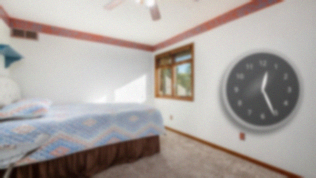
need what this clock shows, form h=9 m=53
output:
h=12 m=26
